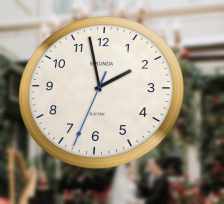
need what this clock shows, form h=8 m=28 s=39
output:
h=1 m=57 s=33
